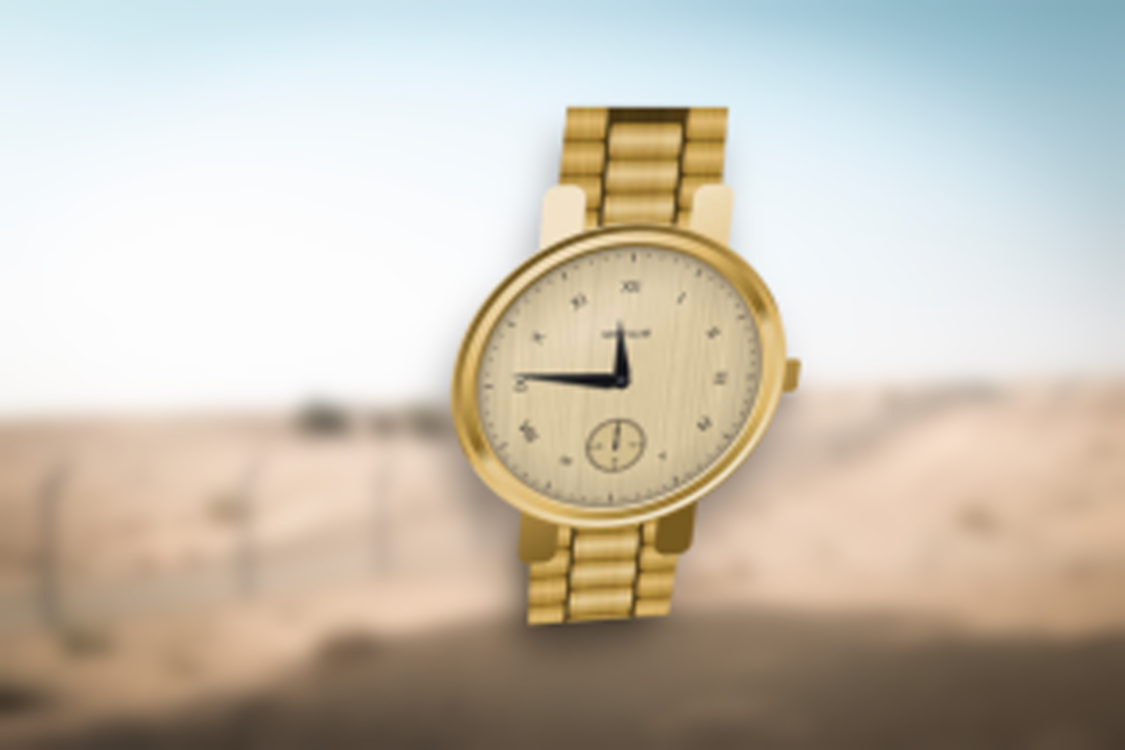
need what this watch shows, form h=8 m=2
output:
h=11 m=46
